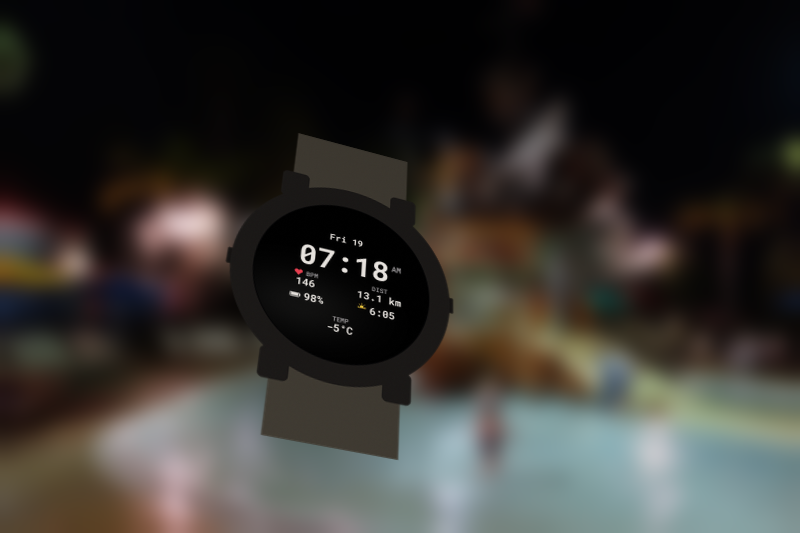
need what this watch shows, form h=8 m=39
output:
h=7 m=18
